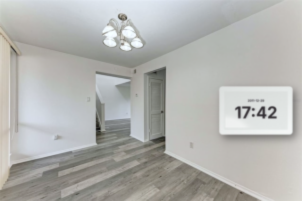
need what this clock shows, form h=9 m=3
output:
h=17 m=42
